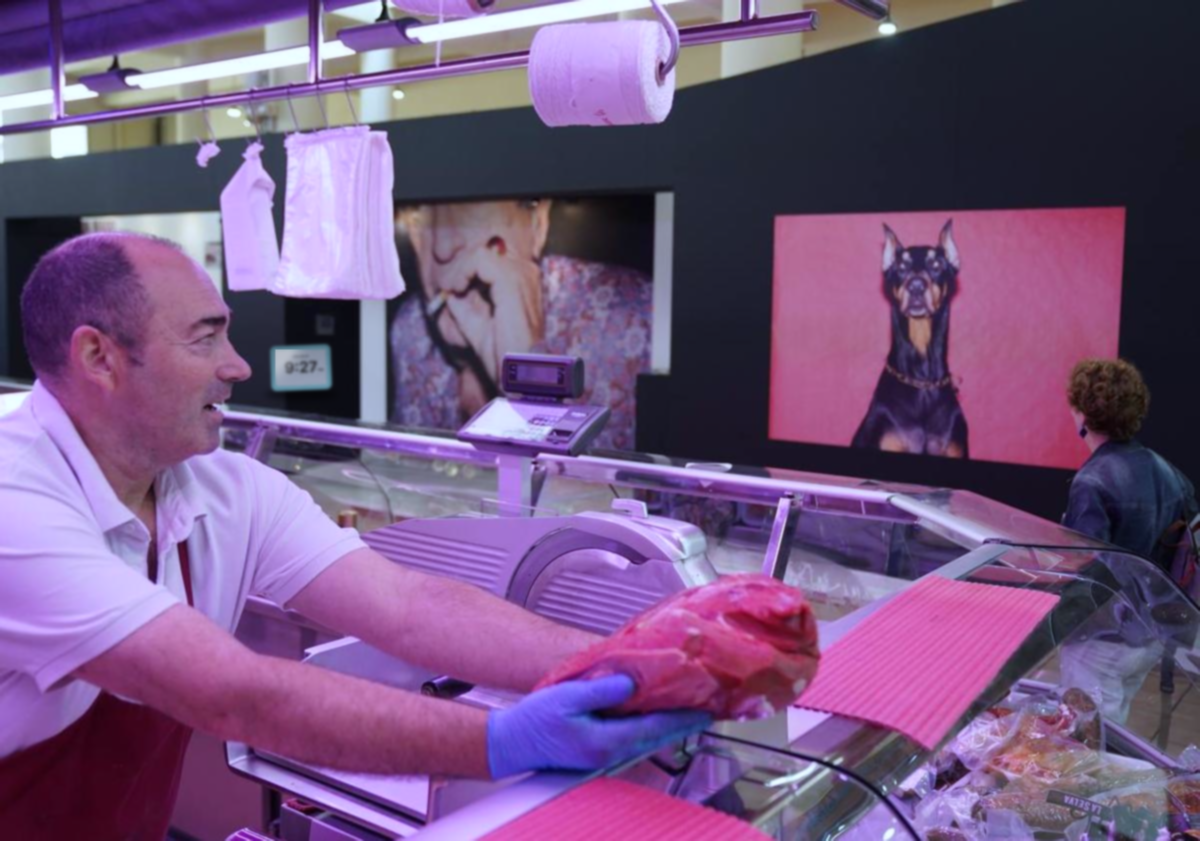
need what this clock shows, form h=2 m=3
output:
h=9 m=27
